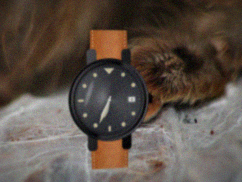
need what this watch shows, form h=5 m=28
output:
h=6 m=34
